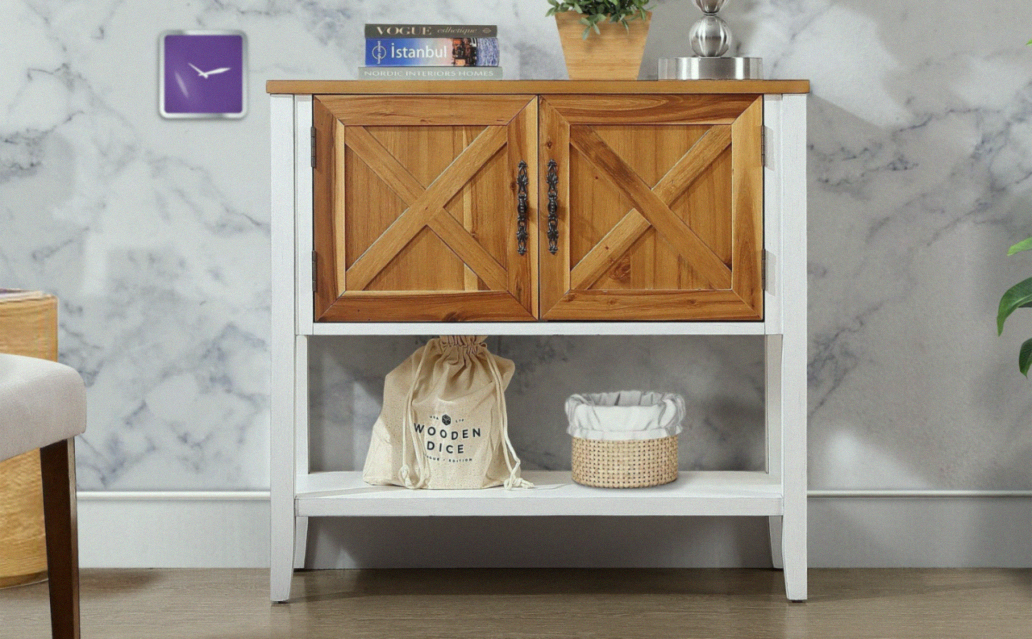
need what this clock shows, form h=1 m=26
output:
h=10 m=13
